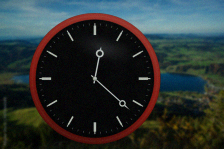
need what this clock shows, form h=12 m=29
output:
h=12 m=22
